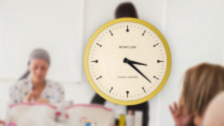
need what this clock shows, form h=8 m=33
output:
h=3 m=22
